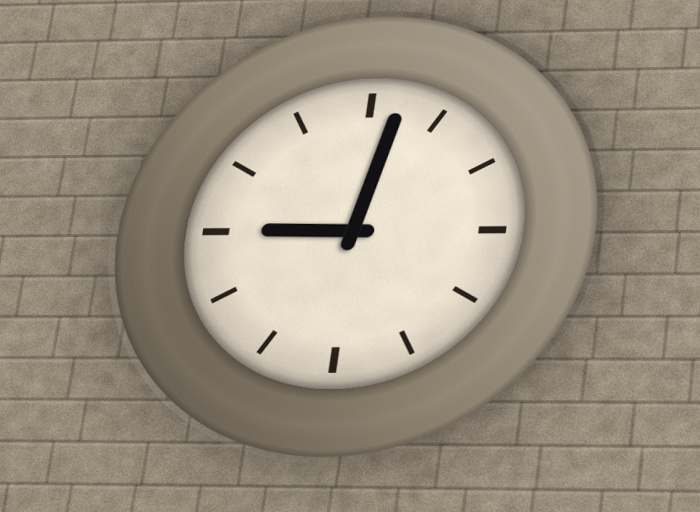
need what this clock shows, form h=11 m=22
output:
h=9 m=2
